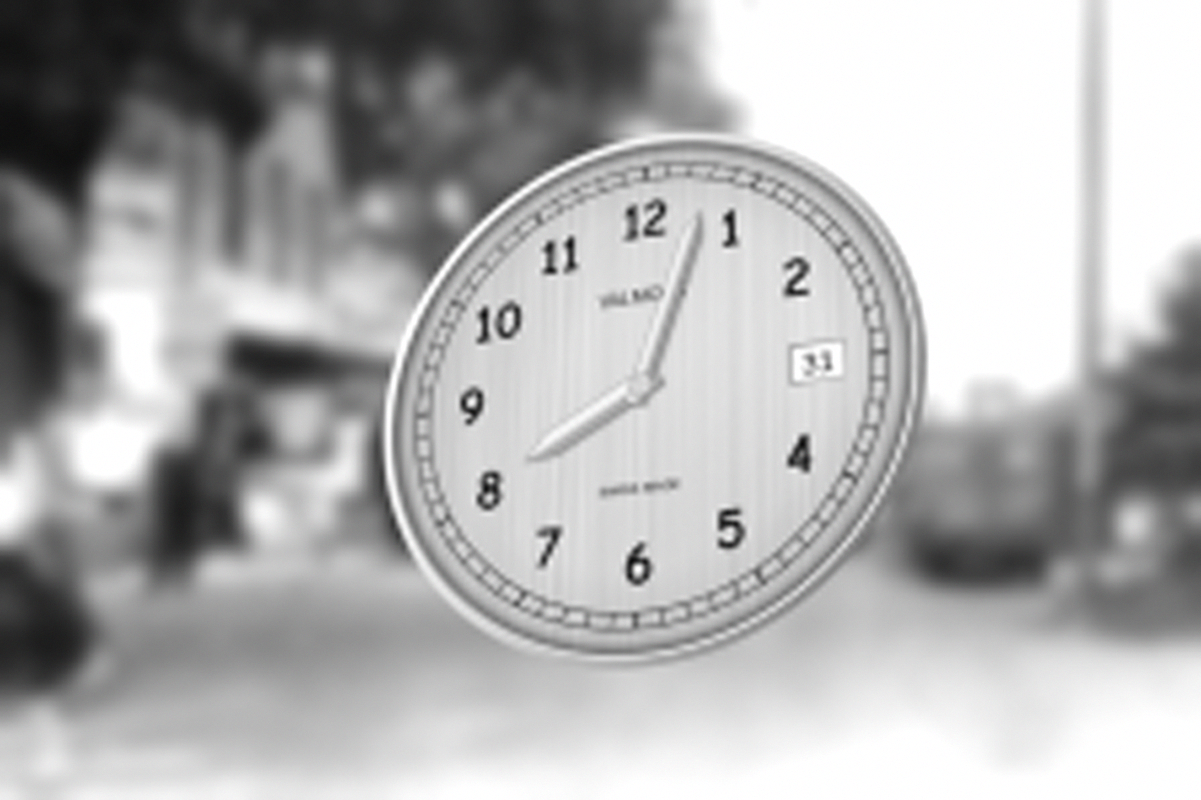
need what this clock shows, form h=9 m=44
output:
h=8 m=3
